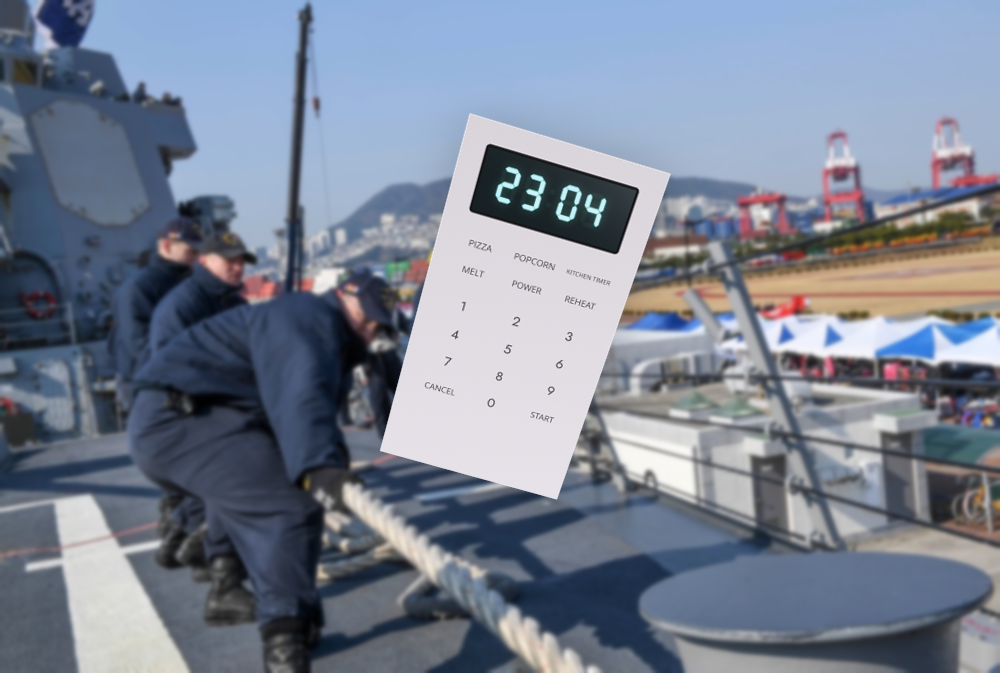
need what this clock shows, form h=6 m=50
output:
h=23 m=4
